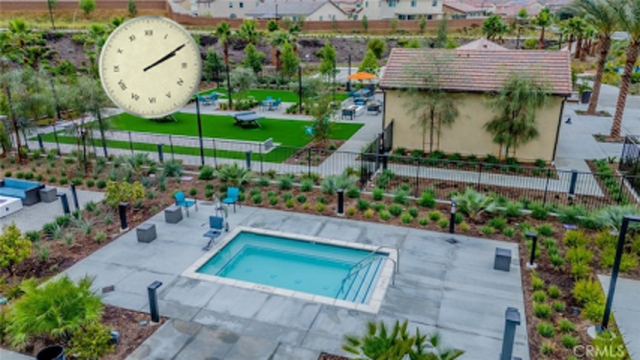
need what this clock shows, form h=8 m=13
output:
h=2 m=10
